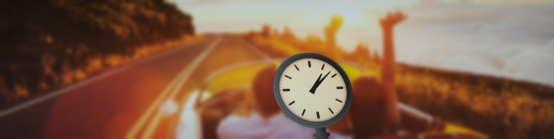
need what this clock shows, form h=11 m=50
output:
h=1 m=8
